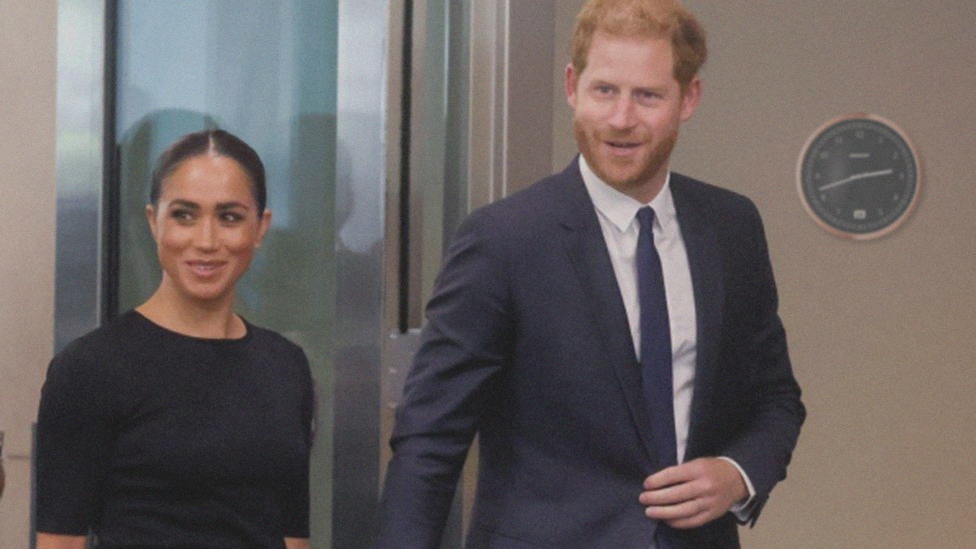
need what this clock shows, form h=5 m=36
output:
h=2 m=42
